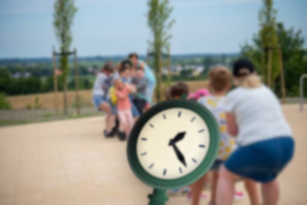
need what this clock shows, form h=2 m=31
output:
h=1 m=23
